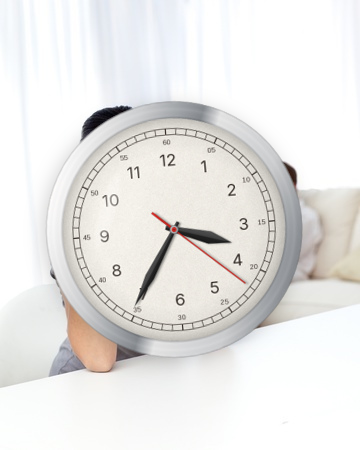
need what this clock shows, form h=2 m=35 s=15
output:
h=3 m=35 s=22
